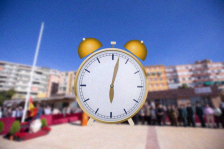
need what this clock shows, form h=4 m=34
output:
h=6 m=2
